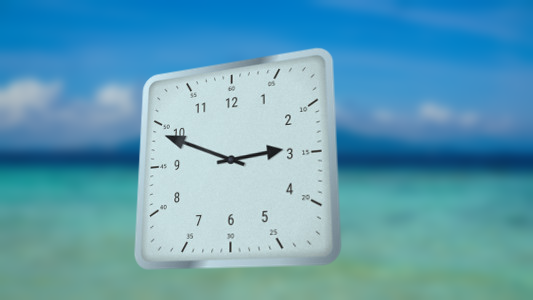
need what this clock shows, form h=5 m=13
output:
h=2 m=49
